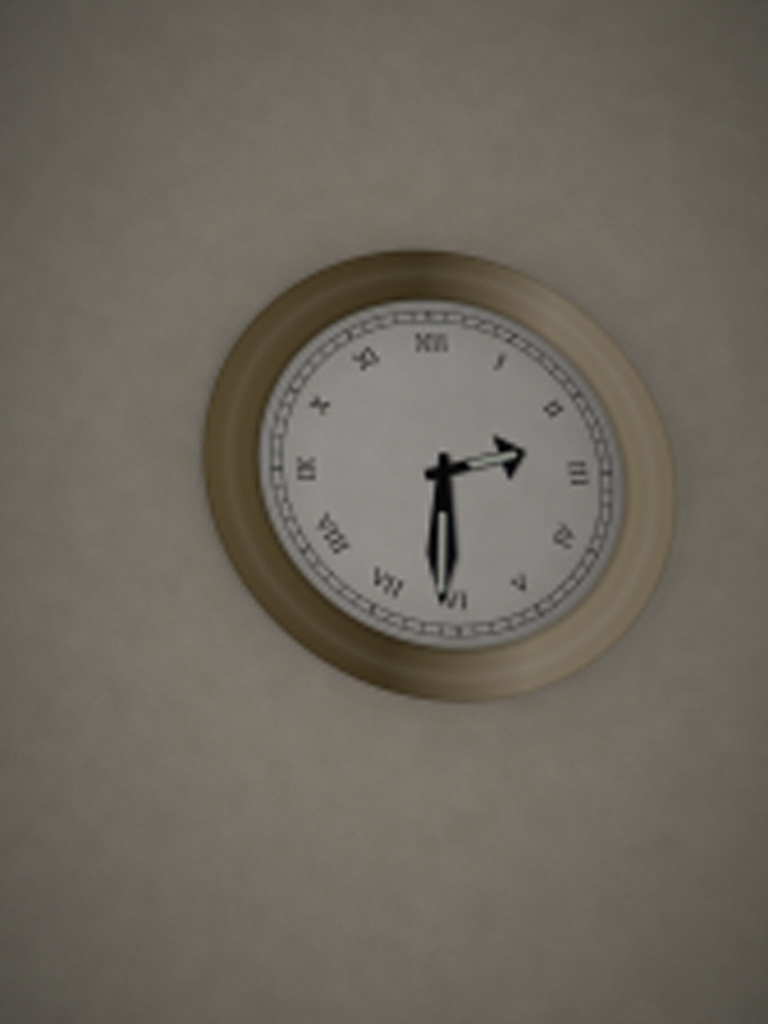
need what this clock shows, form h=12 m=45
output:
h=2 m=31
